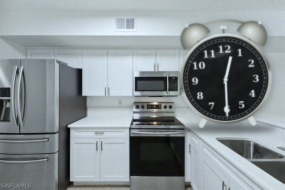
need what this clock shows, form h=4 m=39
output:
h=12 m=30
